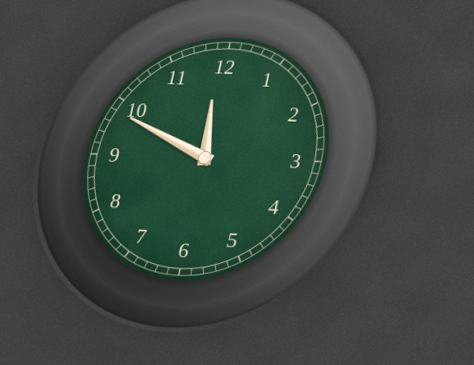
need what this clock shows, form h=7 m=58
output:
h=11 m=49
